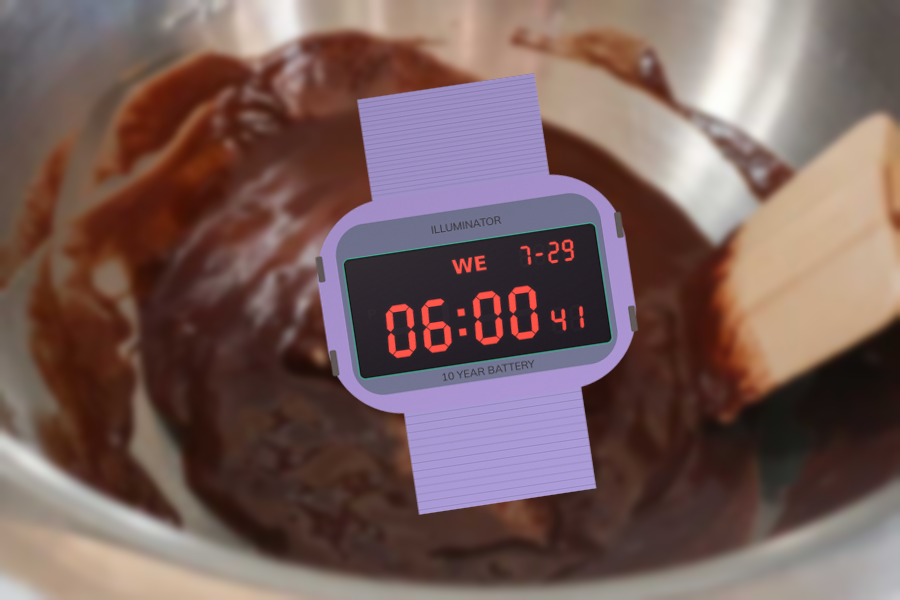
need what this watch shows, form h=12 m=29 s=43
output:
h=6 m=0 s=41
